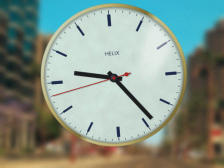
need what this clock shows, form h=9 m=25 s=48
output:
h=9 m=23 s=43
